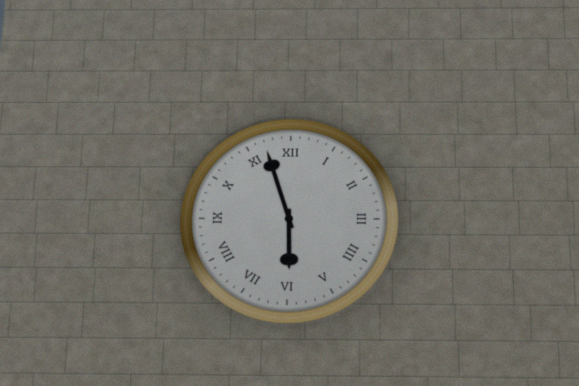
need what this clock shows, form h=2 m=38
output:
h=5 m=57
